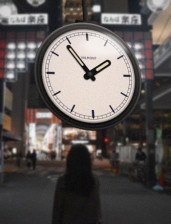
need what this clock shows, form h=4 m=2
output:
h=1 m=54
